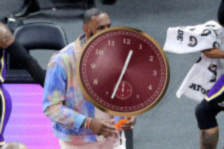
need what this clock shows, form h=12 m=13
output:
h=12 m=33
